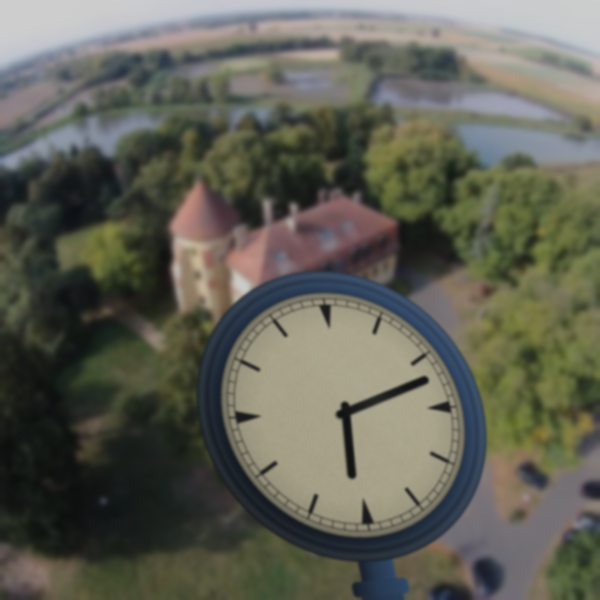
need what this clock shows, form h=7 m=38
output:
h=6 m=12
